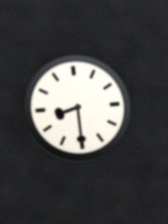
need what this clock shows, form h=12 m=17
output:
h=8 m=30
